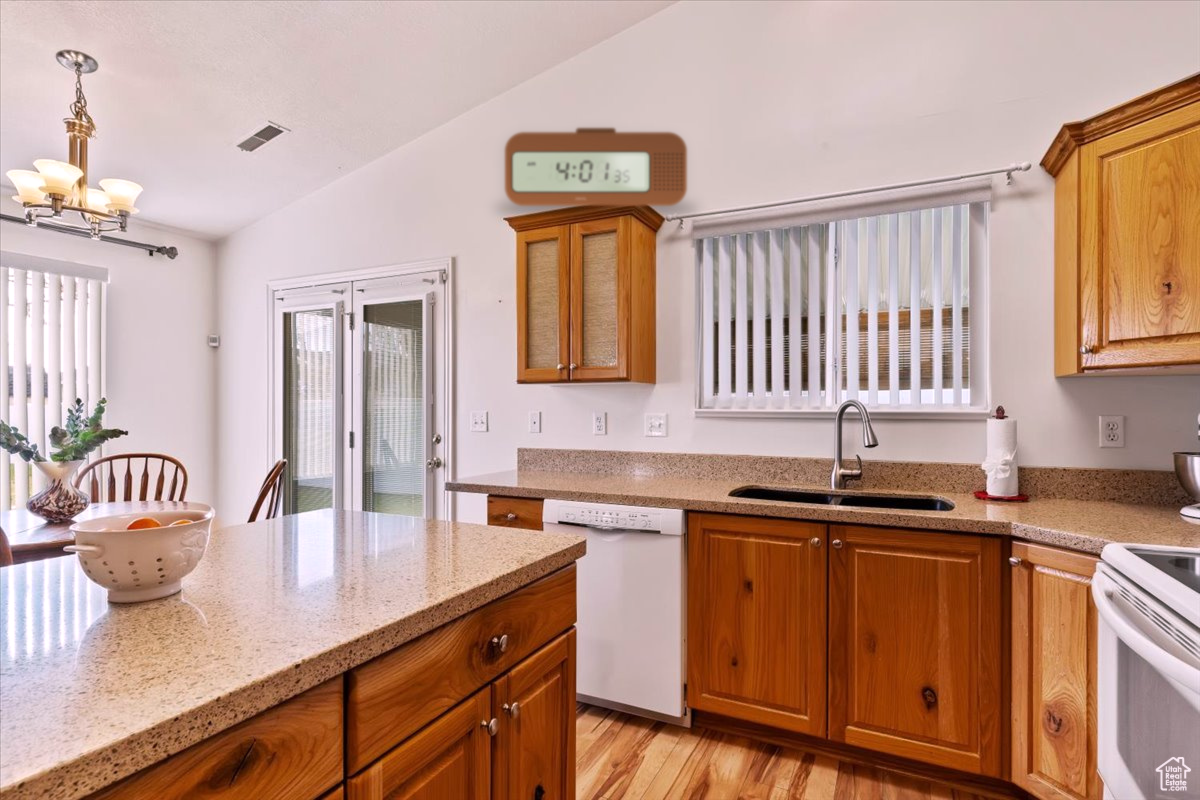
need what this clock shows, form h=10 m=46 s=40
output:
h=4 m=1 s=35
